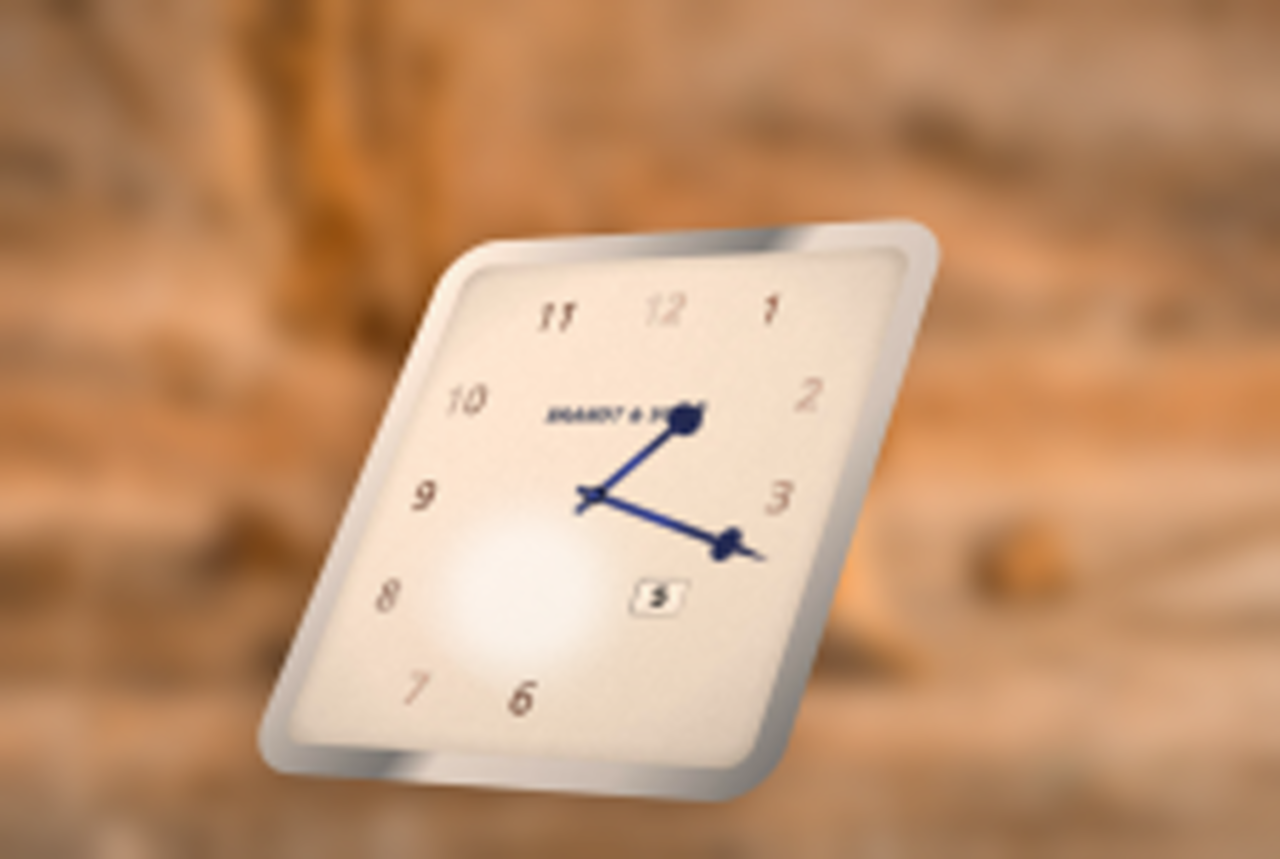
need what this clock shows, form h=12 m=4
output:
h=1 m=18
